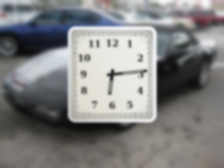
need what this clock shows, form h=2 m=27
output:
h=6 m=14
